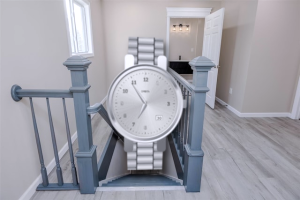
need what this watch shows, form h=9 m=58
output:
h=6 m=54
